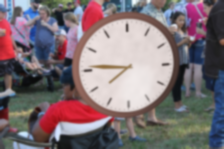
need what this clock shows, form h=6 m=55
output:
h=7 m=46
